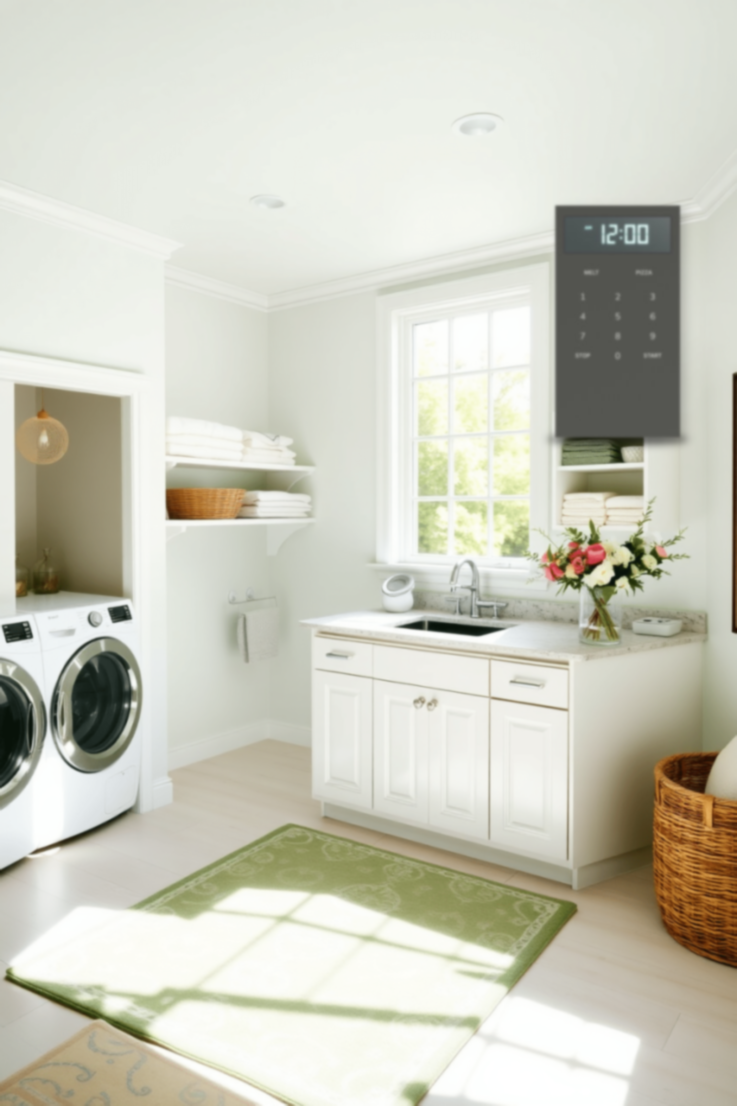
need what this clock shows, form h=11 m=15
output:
h=12 m=0
